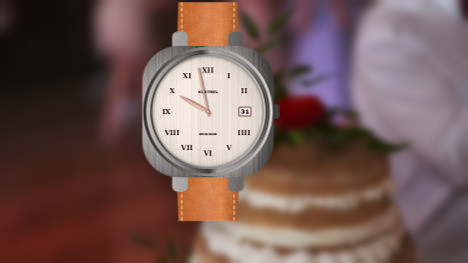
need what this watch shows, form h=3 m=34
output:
h=9 m=58
